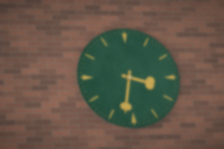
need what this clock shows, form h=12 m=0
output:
h=3 m=32
